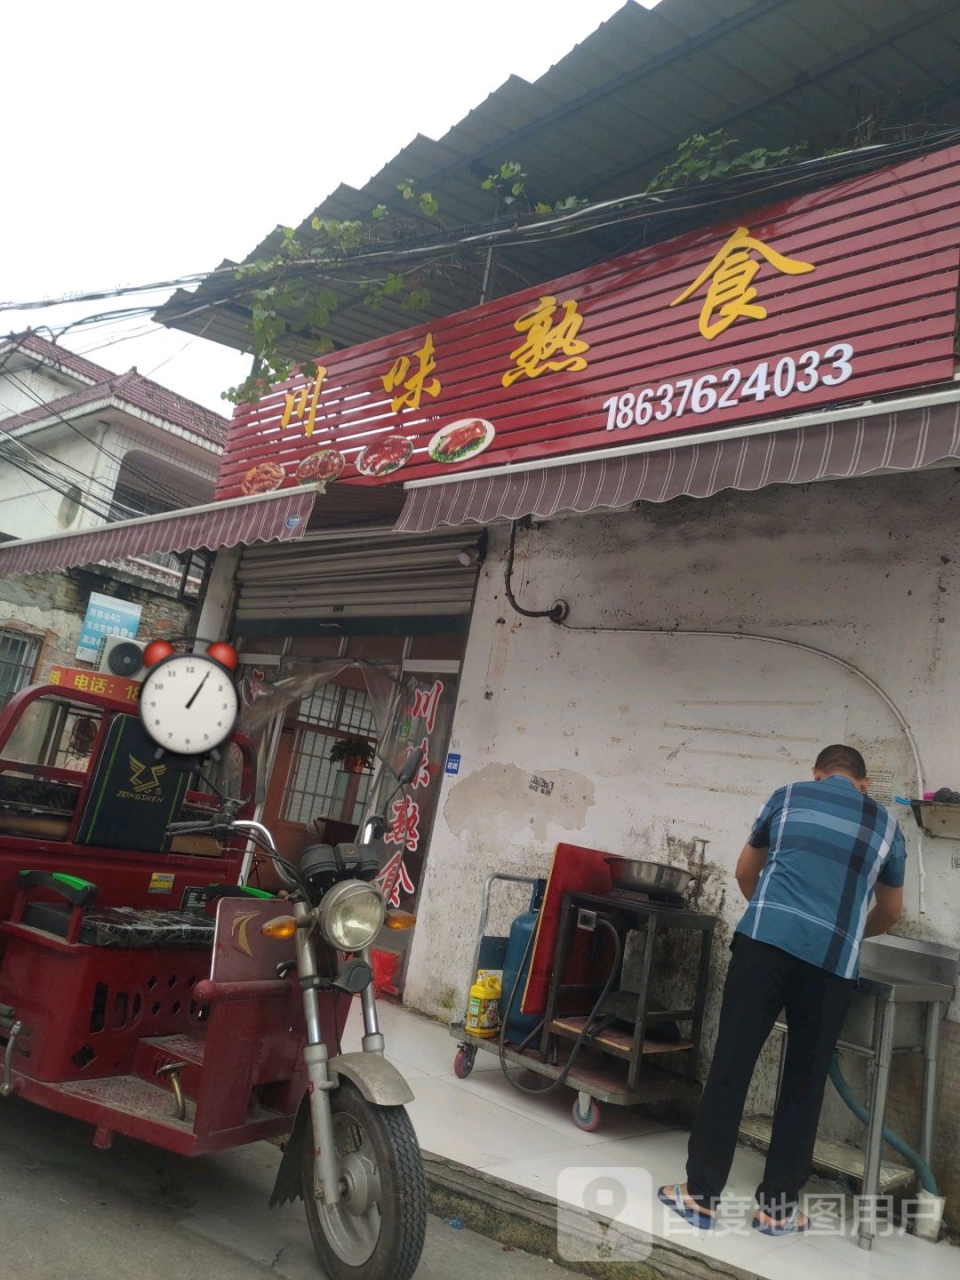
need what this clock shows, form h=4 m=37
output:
h=1 m=5
